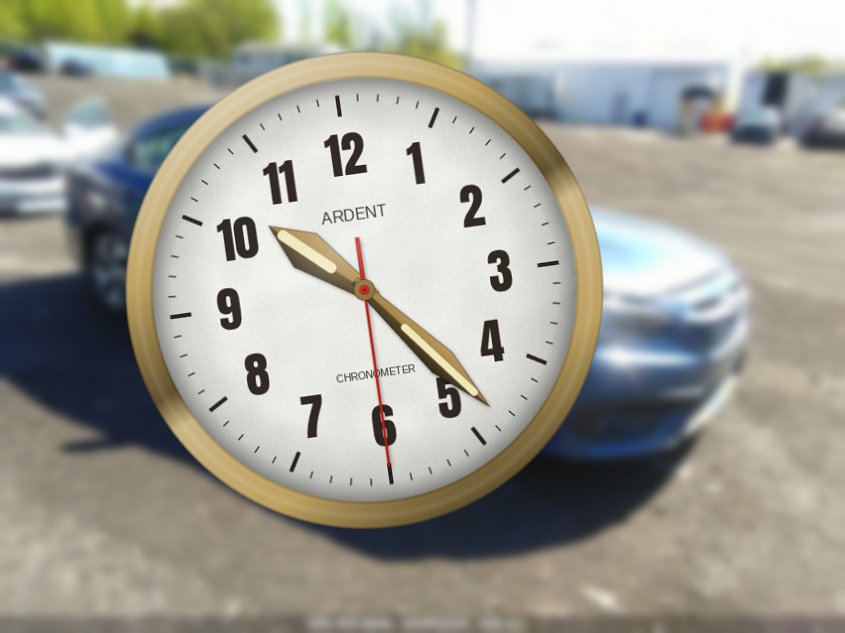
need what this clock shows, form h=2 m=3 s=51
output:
h=10 m=23 s=30
